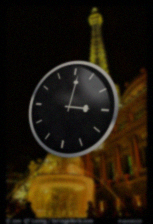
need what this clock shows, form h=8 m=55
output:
h=3 m=1
